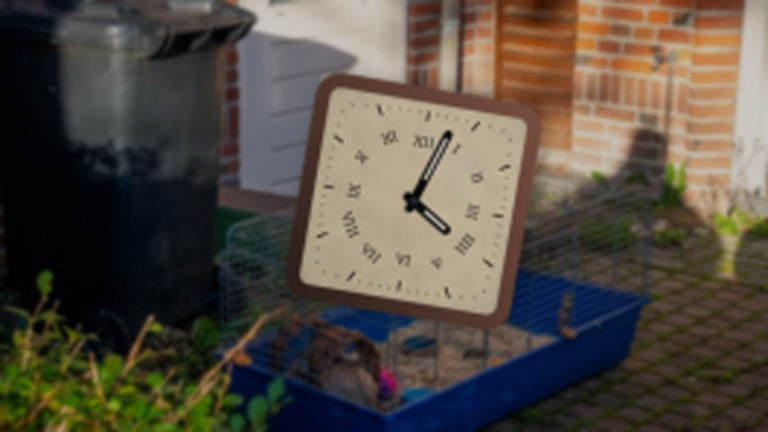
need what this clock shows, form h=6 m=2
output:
h=4 m=3
